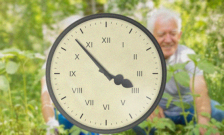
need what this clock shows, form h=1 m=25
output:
h=3 m=53
